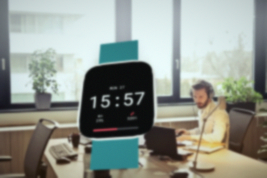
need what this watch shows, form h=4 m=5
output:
h=15 m=57
